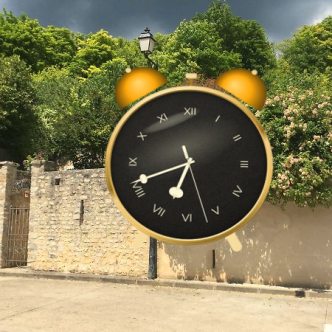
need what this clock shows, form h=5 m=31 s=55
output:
h=6 m=41 s=27
